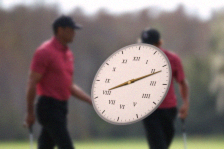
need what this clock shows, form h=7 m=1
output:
h=8 m=11
